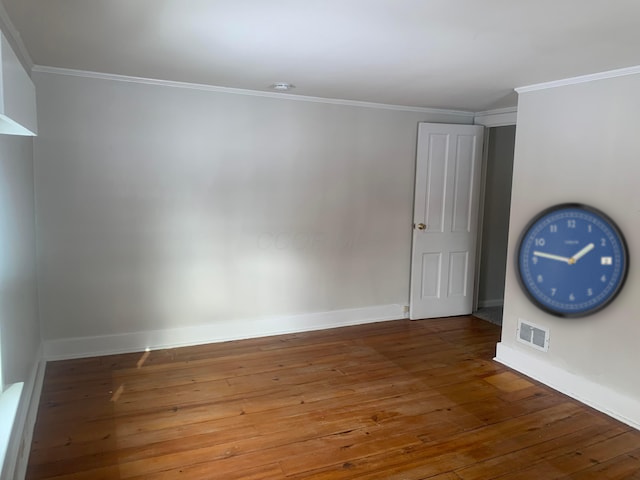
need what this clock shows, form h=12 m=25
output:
h=1 m=47
